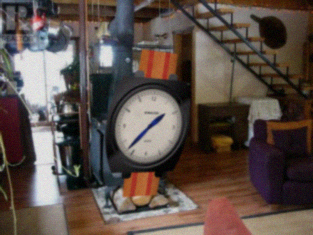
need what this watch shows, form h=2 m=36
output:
h=1 m=37
